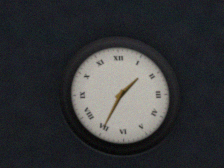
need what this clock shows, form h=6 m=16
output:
h=1 m=35
